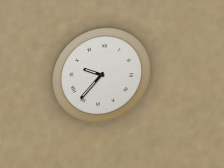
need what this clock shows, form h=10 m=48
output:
h=9 m=36
